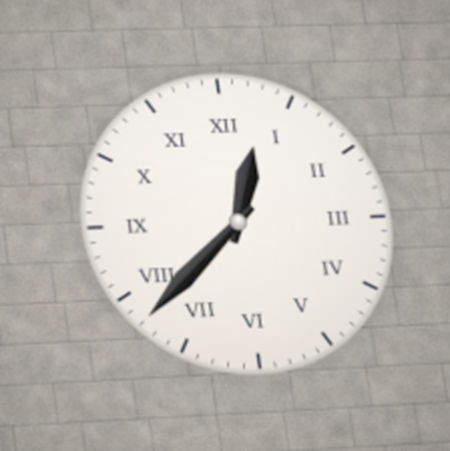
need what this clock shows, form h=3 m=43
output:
h=12 m=38
